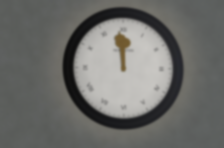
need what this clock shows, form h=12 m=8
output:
h=11 m=59
